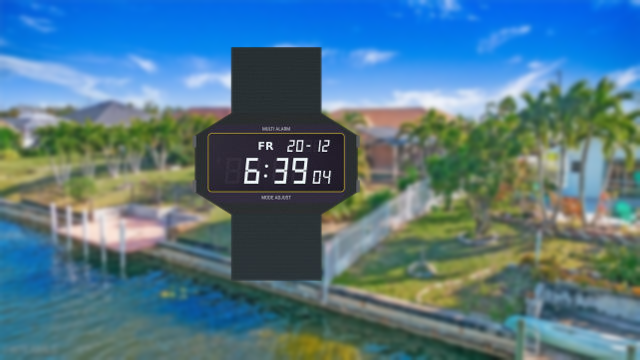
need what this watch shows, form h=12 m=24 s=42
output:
h=6 m=39 s=4
